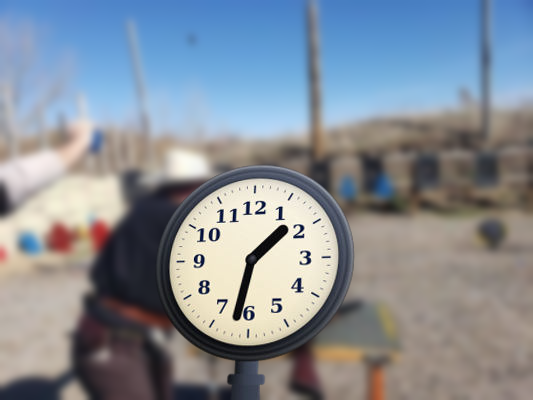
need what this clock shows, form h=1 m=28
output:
h=1 m=32
